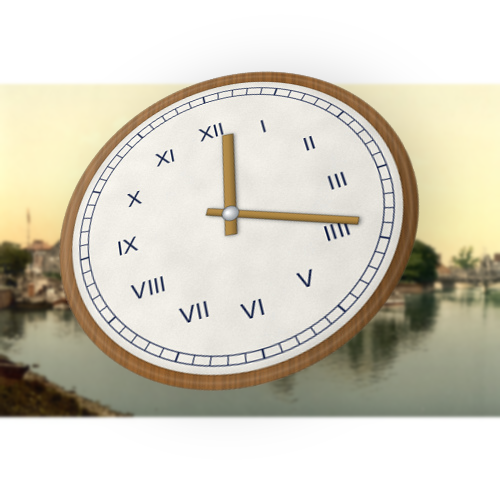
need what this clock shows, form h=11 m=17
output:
h=12 m=19
